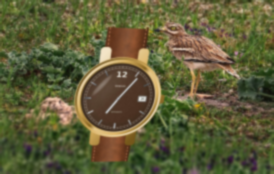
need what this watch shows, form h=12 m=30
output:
h=7 m=6
